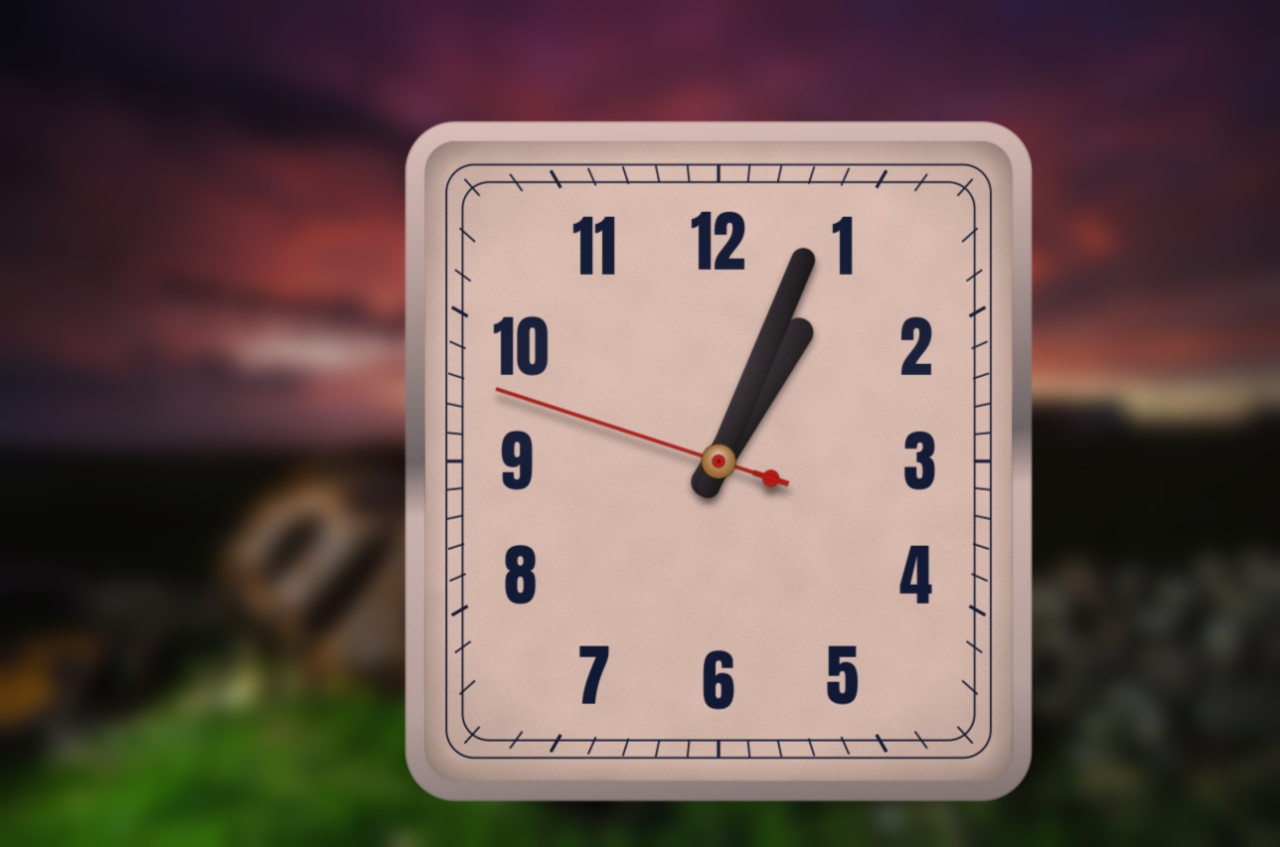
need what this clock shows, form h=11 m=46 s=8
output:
h=1 m=3 s=48
